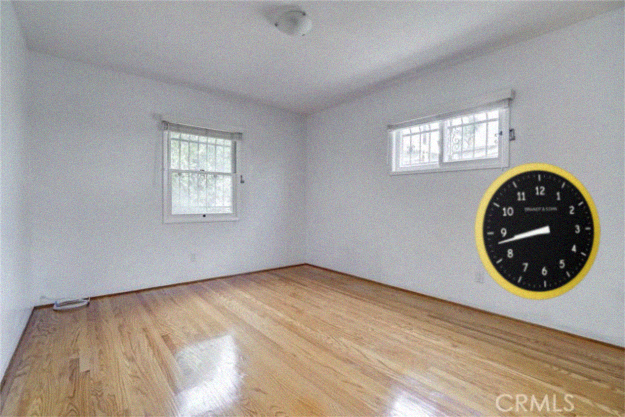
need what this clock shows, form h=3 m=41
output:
h=8 m=43
